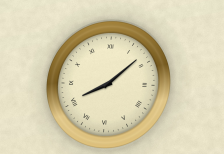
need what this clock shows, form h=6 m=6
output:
h=8 m=8
